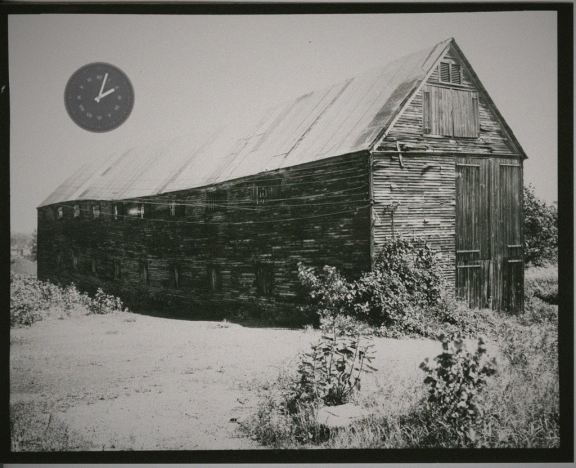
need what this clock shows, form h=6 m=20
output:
h=2 m=3
